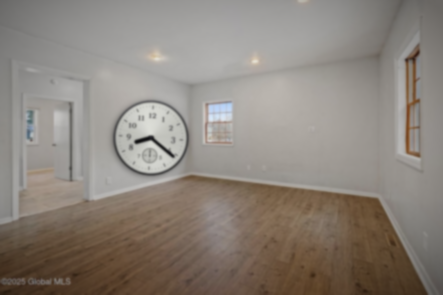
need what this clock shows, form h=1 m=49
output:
h=8 m=21
